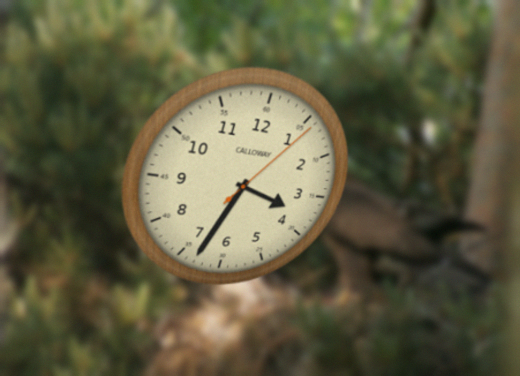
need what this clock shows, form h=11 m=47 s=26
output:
h=3 m=33 s=6
